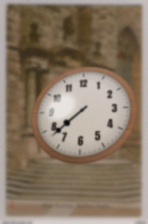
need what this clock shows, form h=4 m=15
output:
h=7 m=38
